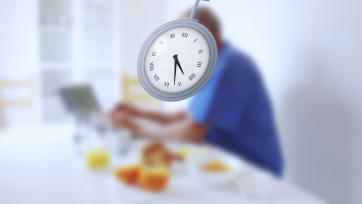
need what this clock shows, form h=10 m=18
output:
h=4 m=27
